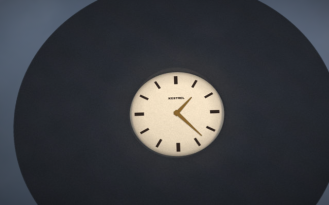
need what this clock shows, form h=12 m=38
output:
h=1 m=23
